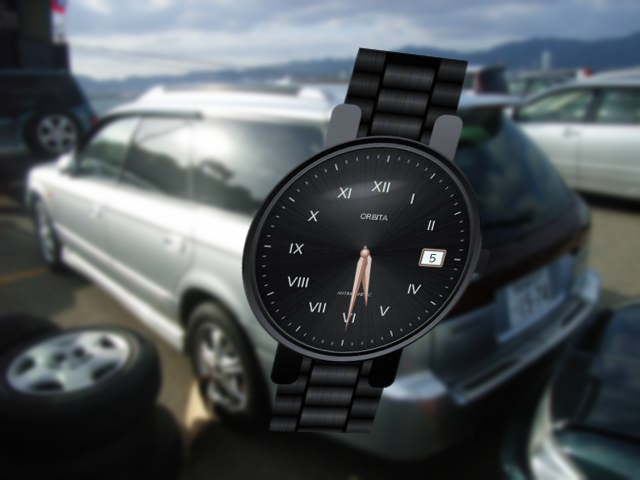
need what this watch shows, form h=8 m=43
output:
h=5 m=30
